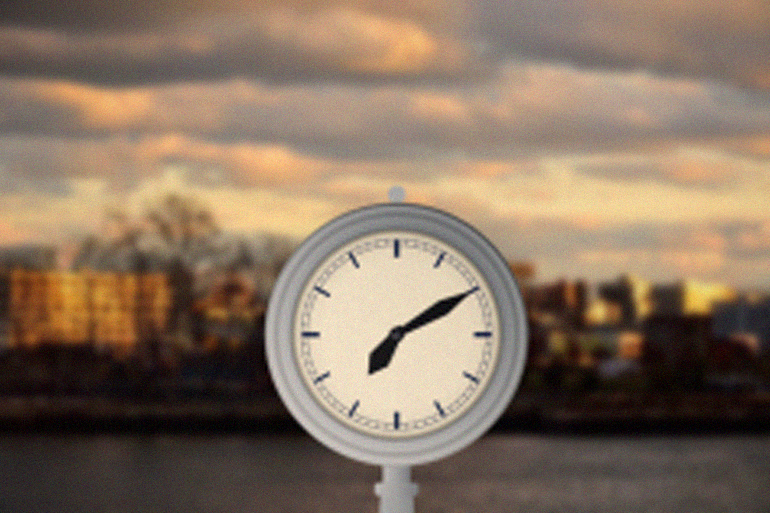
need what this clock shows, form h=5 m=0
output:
h=7 m=10
